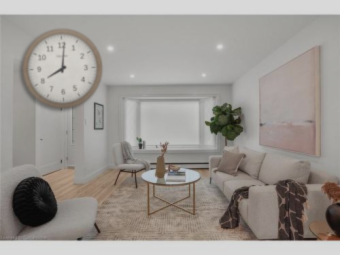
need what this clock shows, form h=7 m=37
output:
h=8 m=1
